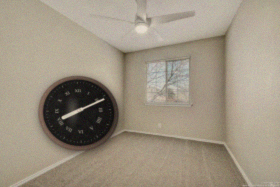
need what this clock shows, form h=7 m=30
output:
h=8 m=11
